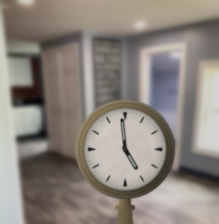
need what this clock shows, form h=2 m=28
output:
h=4 m=59
